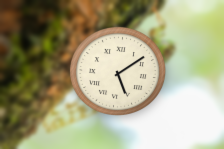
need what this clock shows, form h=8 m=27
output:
h=5 m=8
